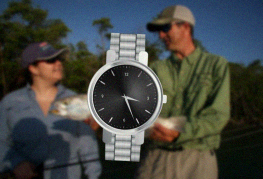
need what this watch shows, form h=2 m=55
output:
h=3 m=26
